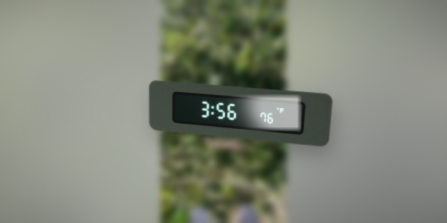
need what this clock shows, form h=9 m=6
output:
h=3 m=56
